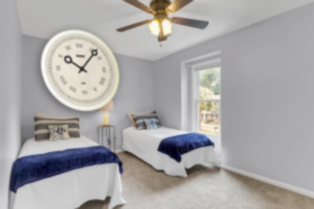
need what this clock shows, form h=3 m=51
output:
h=10 m=7
